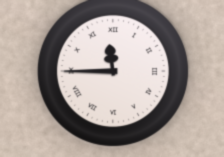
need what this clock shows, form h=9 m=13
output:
h=11 m=45
